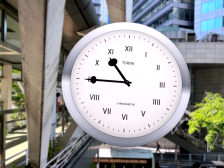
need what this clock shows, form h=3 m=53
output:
h=10 m=45
